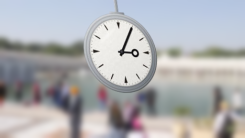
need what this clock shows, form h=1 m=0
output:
h=3 m=5
